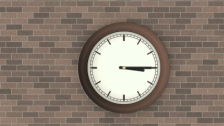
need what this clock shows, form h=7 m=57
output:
h=3 m=15
